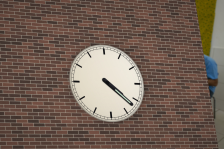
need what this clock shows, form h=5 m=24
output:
h=4 m=22
